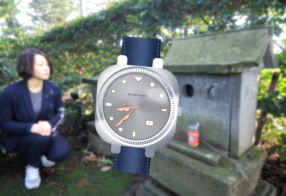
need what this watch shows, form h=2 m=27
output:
h=8 m=37
